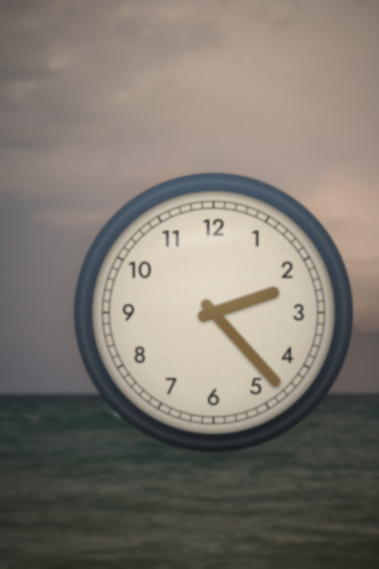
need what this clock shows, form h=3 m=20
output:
h=2 m=23
